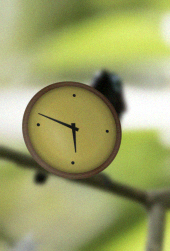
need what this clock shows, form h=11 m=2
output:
h=5 m=48
